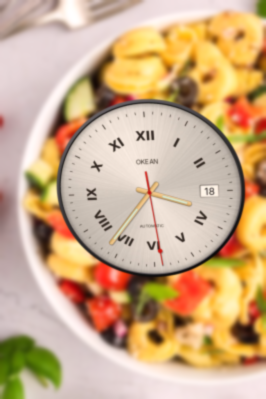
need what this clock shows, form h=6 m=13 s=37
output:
h=3 m=36 s=29
